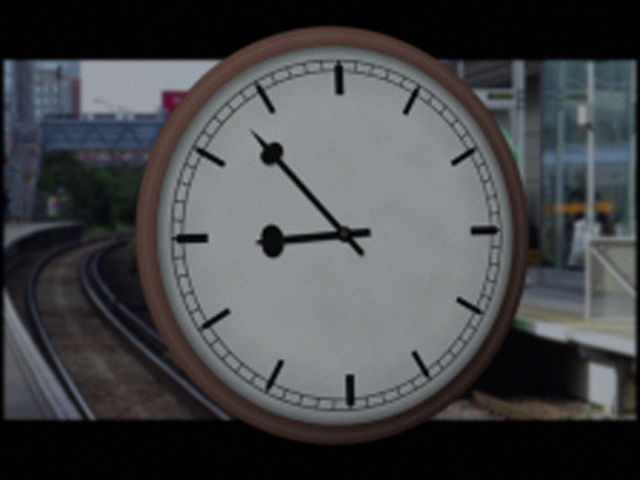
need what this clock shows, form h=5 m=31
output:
h=8 m=53
